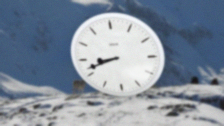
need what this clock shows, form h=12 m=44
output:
h=8 m=42
